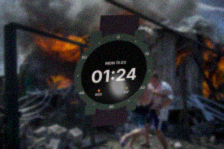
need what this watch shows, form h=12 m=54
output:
h=1 m=24
